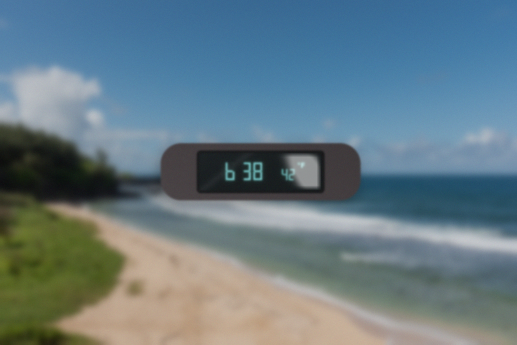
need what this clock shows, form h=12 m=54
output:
h=6 m=38
